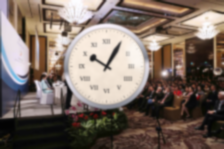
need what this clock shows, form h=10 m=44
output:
h=10 m=5
